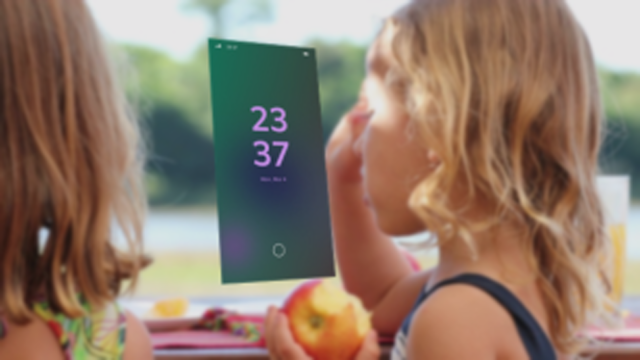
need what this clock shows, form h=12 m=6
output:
h=23 m=37
